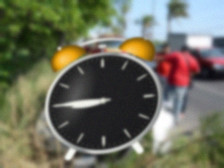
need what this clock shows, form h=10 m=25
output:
h=8 m=45
